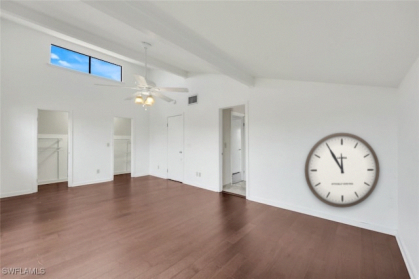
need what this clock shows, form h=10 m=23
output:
h=11 m=55
